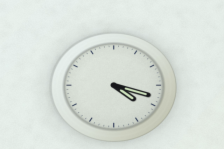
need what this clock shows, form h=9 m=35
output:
h=4 m=18
